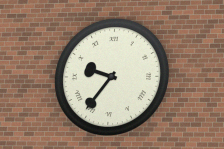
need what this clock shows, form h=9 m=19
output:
h=9 m=36
